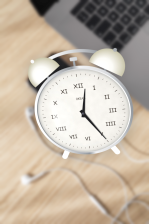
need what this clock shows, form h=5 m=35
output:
h=12 m=25
